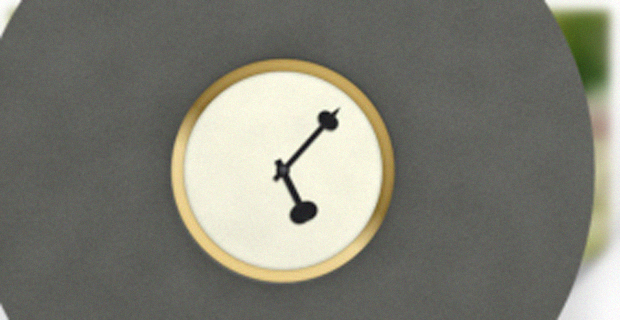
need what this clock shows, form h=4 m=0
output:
h=5 m=7
